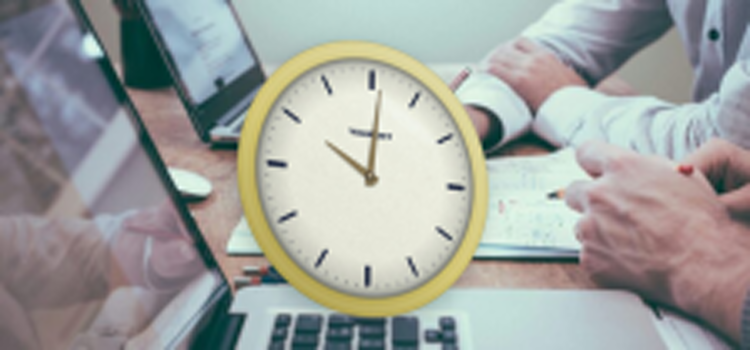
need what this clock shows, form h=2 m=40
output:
h=10 m=1
